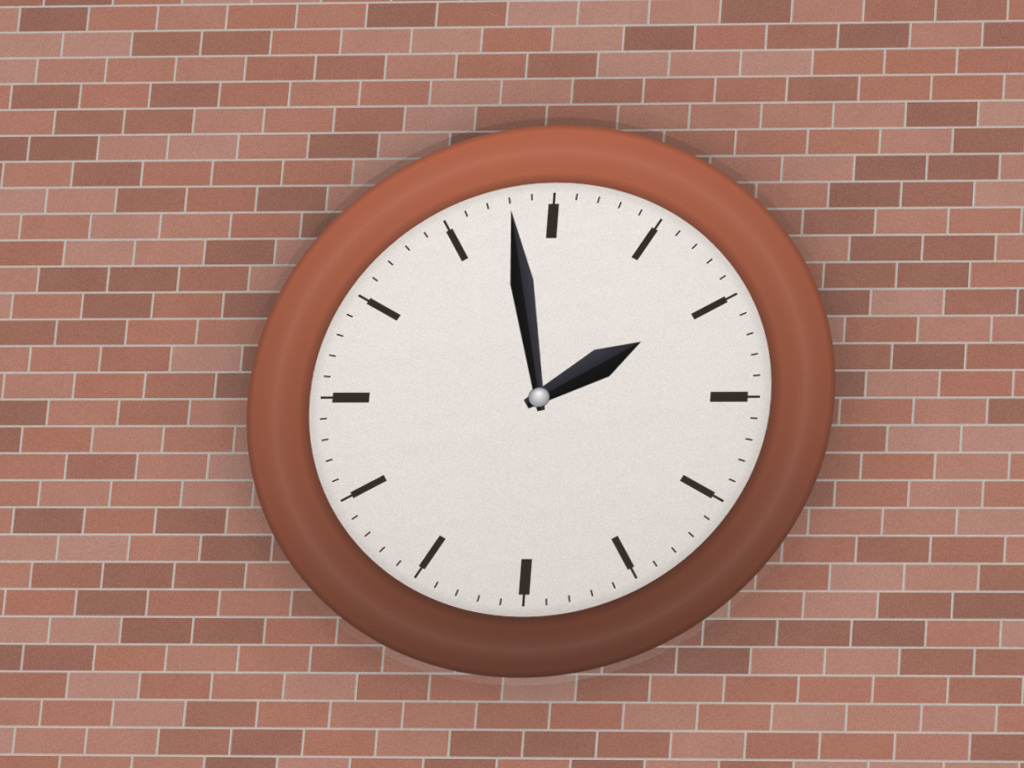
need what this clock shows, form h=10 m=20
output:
h=1 m=58
